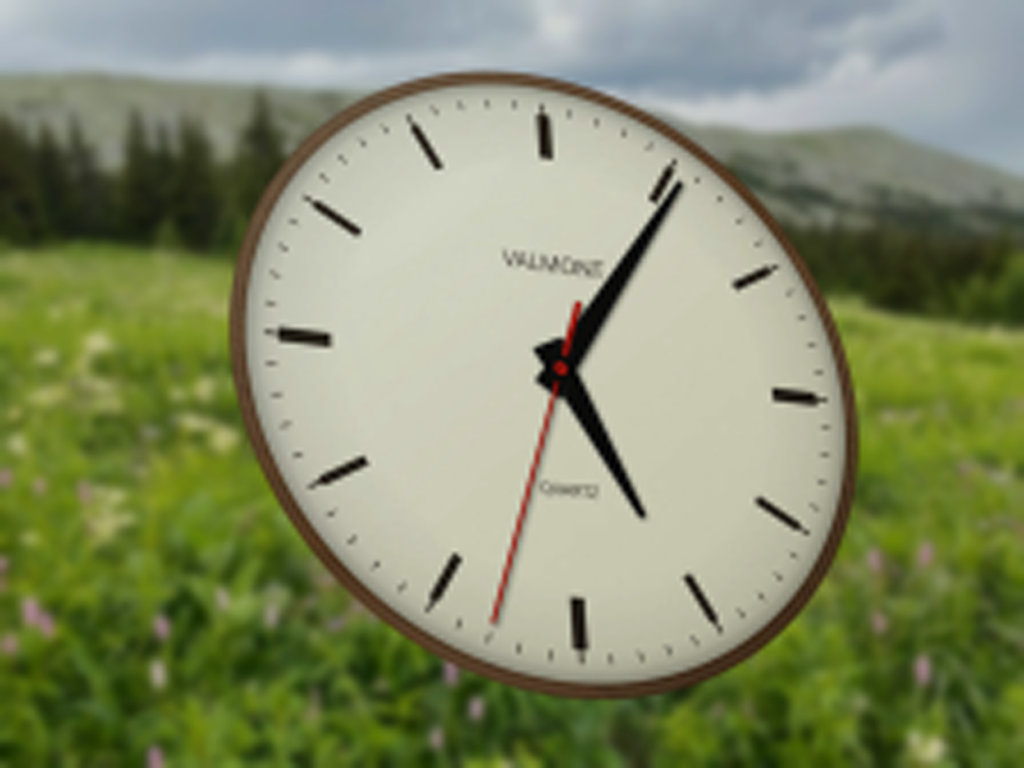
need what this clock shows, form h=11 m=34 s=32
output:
h=5 m=5 s=33
